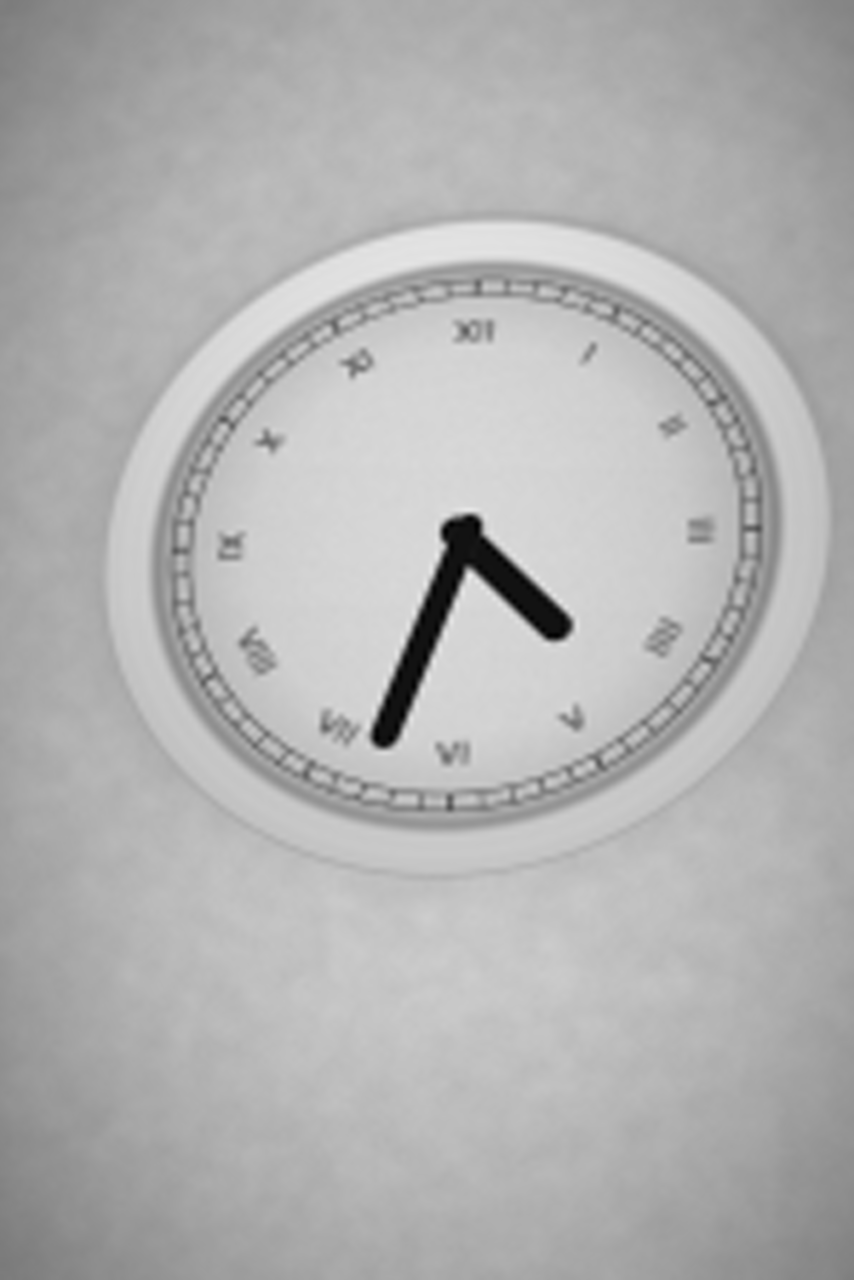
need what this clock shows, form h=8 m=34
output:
h=4 m=33
